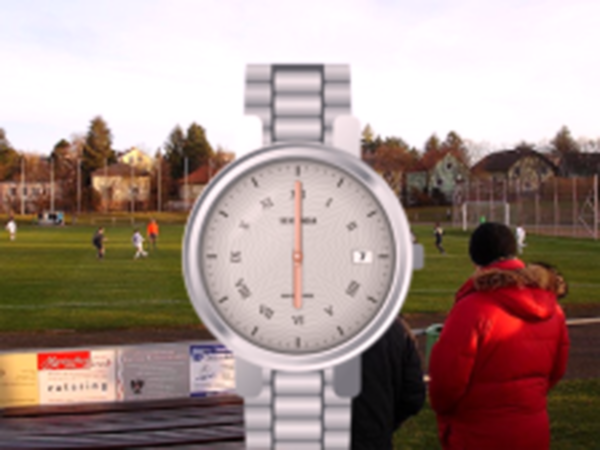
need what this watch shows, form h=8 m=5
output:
h=6 m=0
